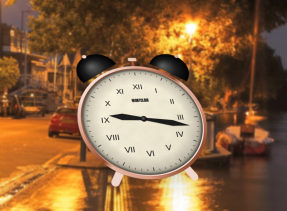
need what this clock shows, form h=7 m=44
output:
h=9 m=17
